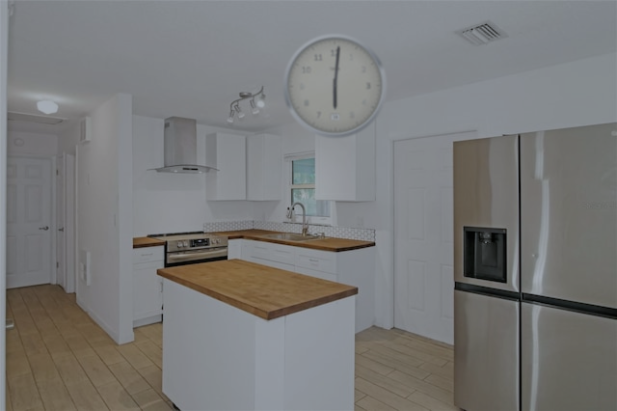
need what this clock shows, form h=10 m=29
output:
h=6 m=1
